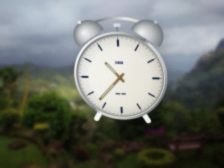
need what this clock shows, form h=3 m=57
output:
h=10 m=37
